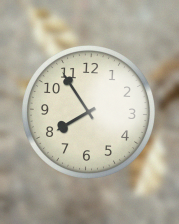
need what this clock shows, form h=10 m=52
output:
h=7 m=54
